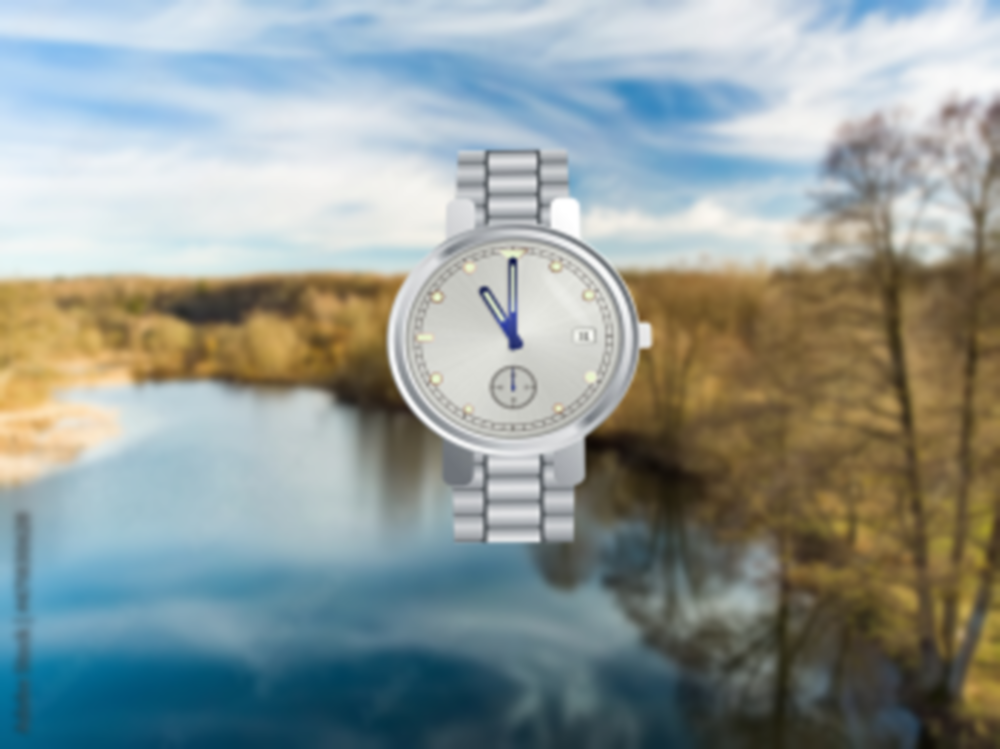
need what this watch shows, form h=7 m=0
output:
h=11 m=0
